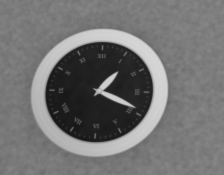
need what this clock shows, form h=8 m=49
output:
h=1 m=19
